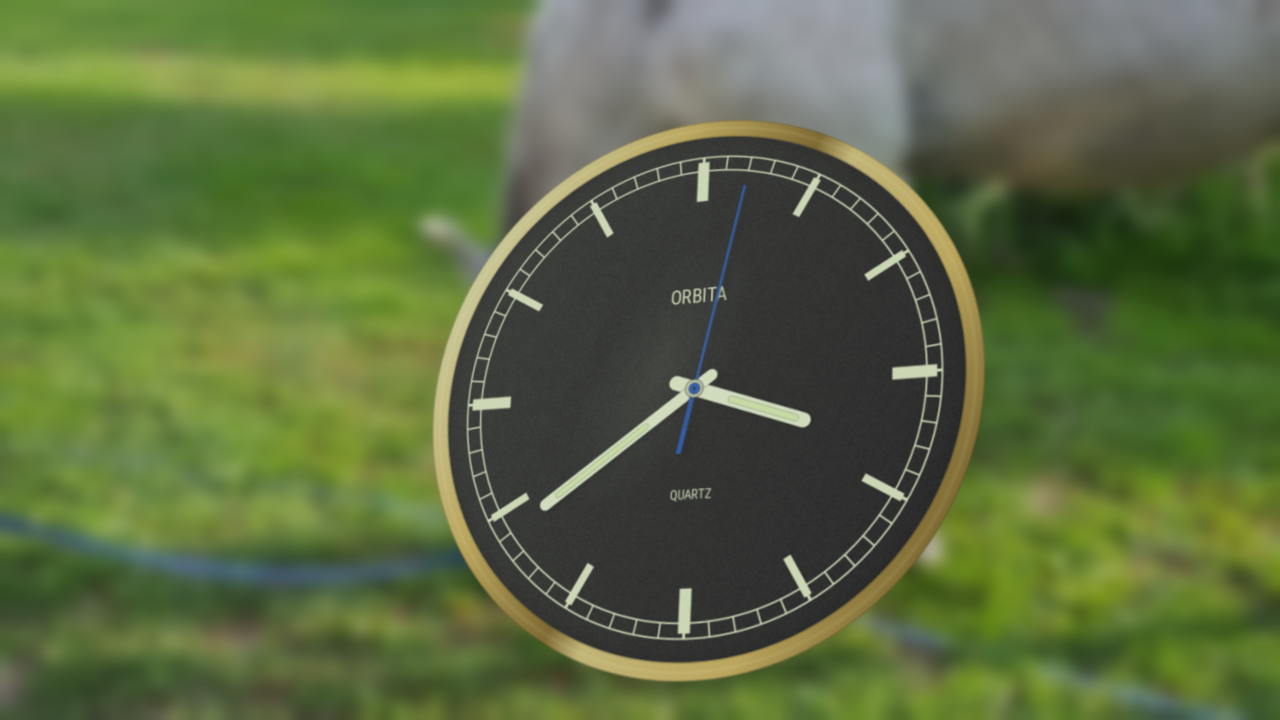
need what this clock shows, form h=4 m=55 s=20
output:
h=3 m=39 s=2
